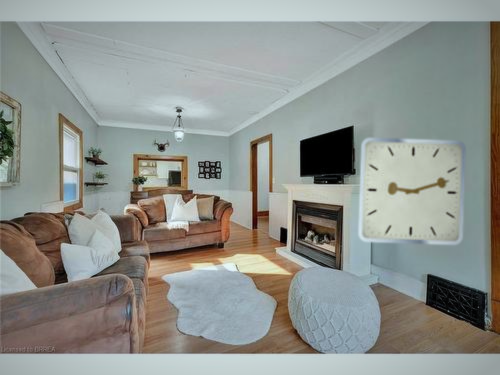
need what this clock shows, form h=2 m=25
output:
h=9 m=12
